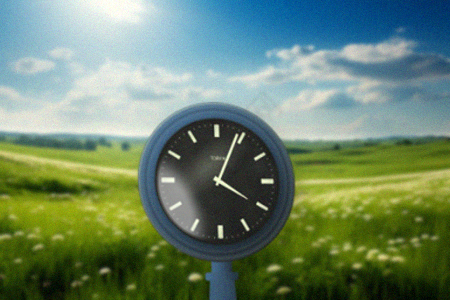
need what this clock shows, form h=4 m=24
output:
h=4 m=4
